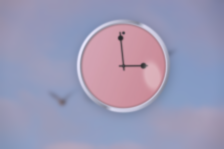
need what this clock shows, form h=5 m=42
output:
h=2 m=59
